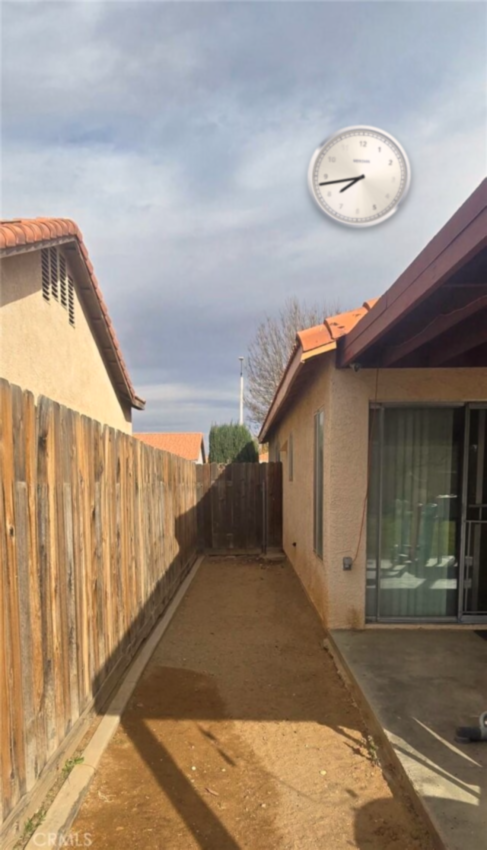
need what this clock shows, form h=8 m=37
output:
h=7 m=43
